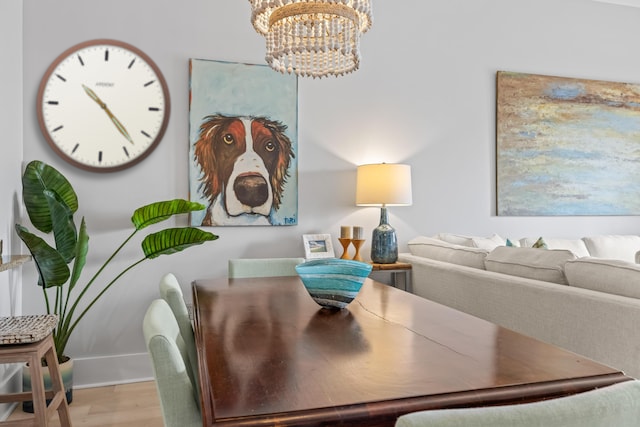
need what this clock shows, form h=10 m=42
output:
h=10 m=23
